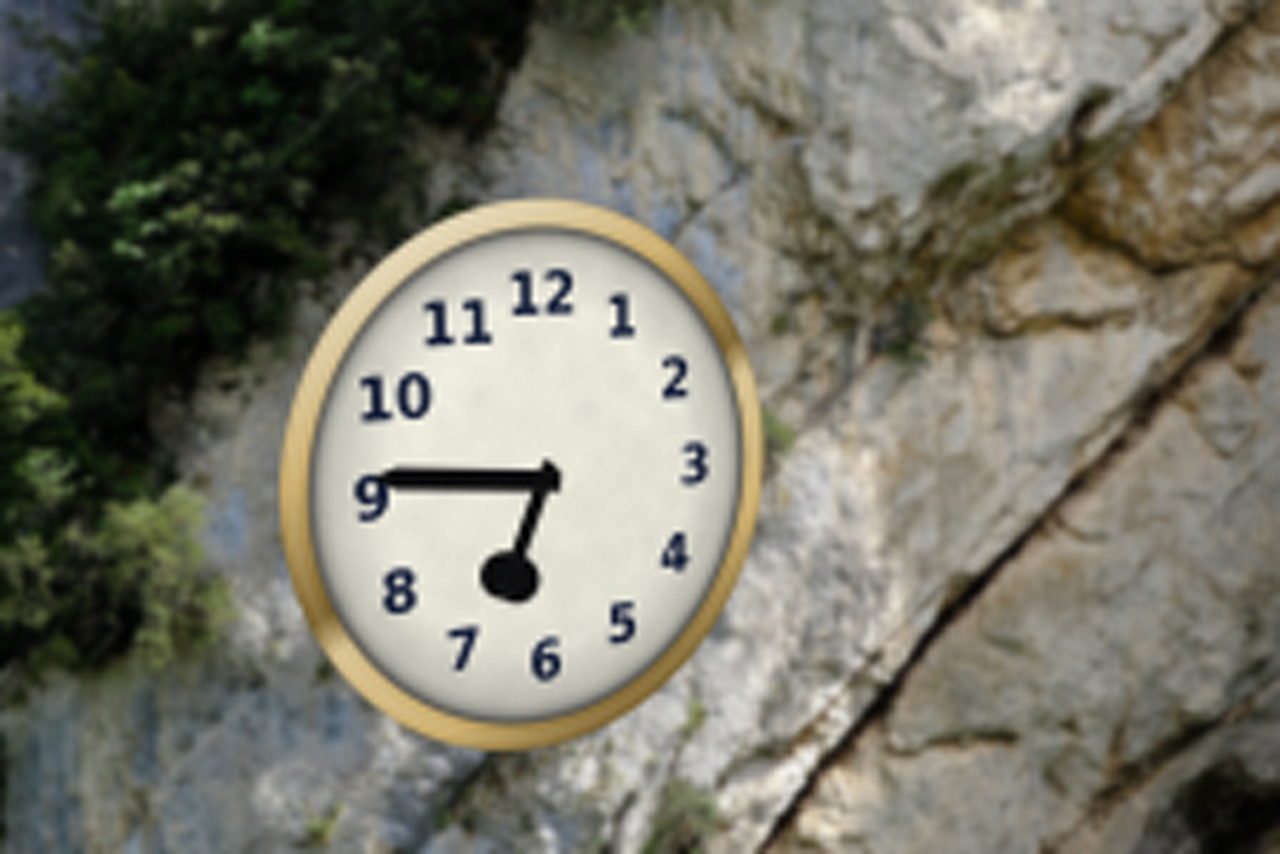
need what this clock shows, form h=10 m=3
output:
h=6 m=46
